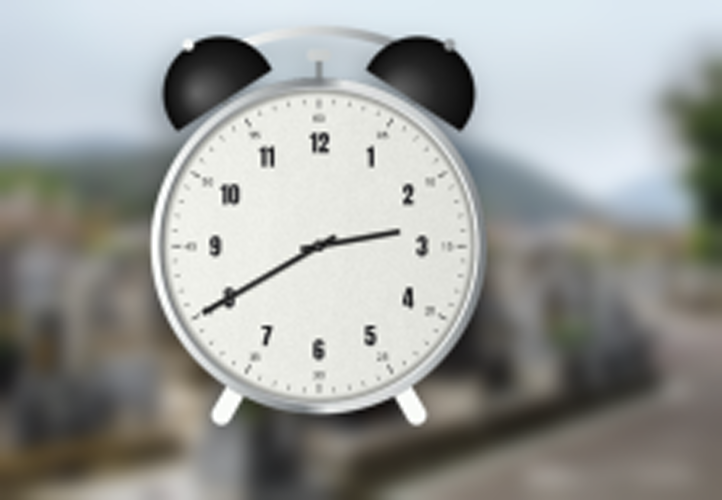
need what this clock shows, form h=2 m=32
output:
h=2 m=40
